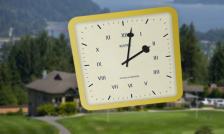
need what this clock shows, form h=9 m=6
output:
h=2 m=2
